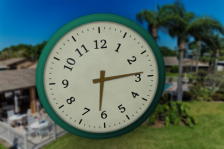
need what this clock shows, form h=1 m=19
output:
h=6 m=14
